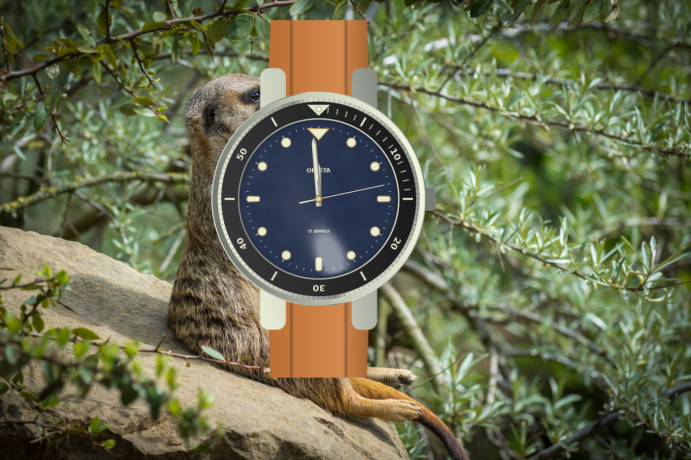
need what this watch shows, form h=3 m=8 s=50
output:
h=11 m=59 s=13
